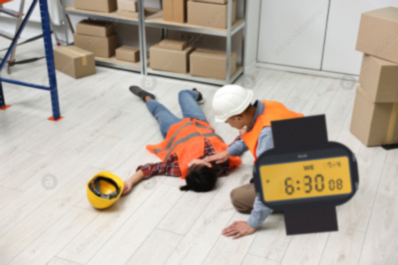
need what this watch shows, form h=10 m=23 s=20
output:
h=6 m=30 s=8
